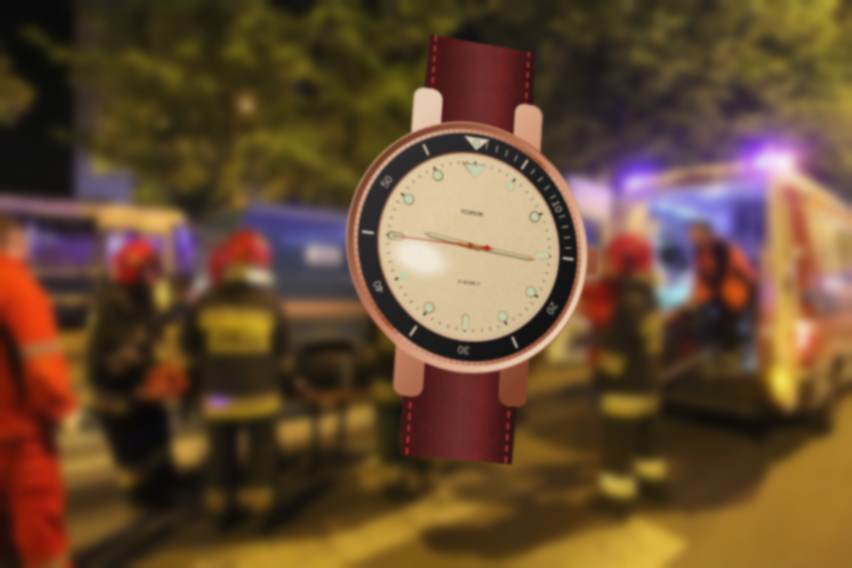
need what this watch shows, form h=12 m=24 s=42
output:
h=9 m=15 s=45
